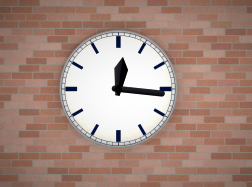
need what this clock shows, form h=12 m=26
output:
h=12 m=16
